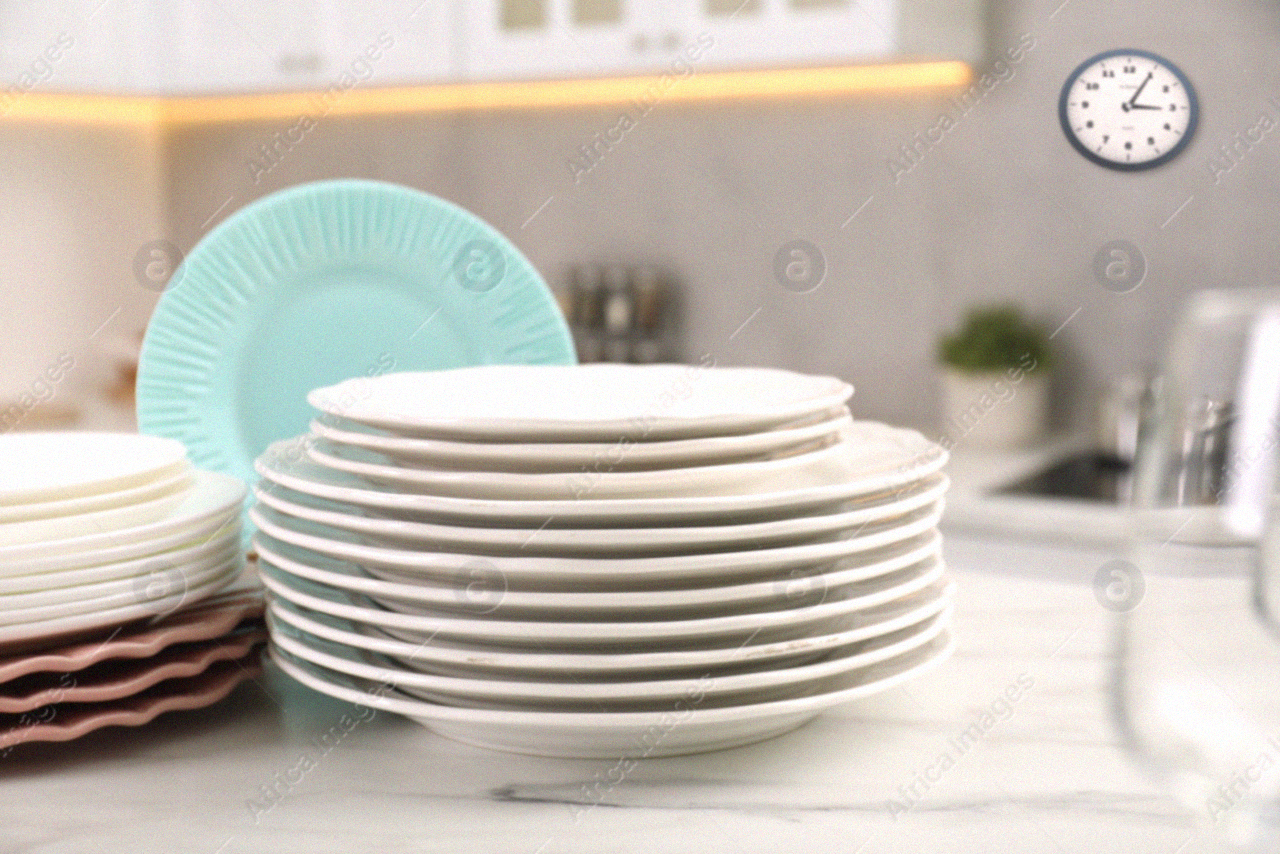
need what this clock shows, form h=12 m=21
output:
h=3 m=5
